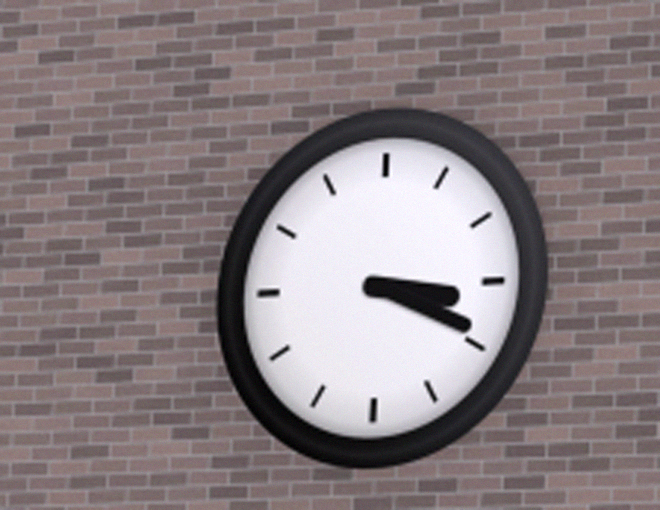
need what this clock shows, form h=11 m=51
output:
h=3 m=19
